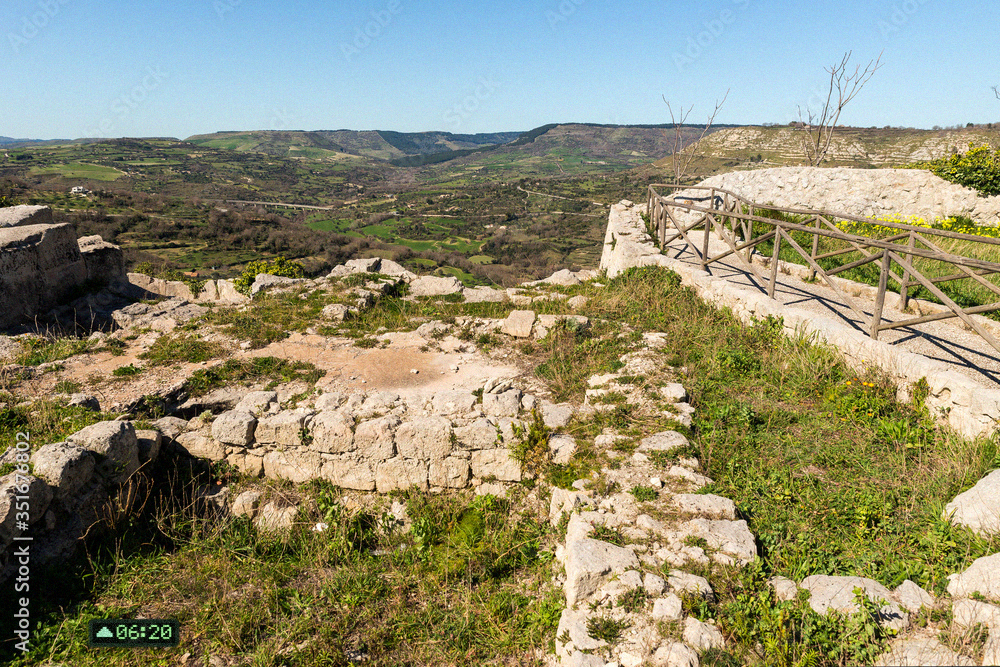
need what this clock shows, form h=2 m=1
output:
h=6 m=20
